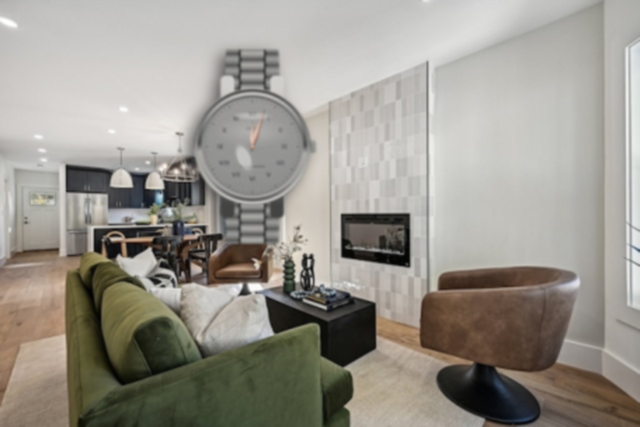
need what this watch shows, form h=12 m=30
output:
h=12 m=3
